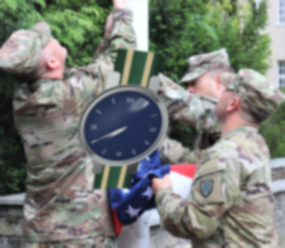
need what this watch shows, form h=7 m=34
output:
h=7 m=40
